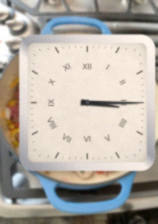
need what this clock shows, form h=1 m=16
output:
h=3 m=15
